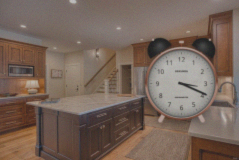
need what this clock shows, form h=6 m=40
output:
h=3 m=19
